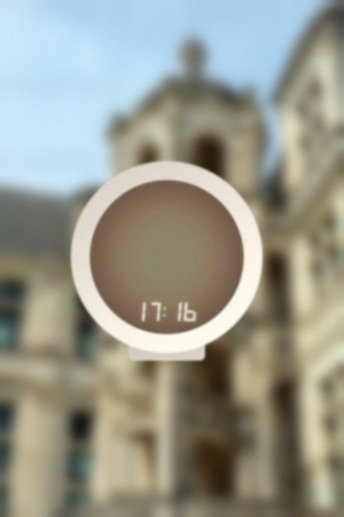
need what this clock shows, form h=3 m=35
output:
h=17 m=16
